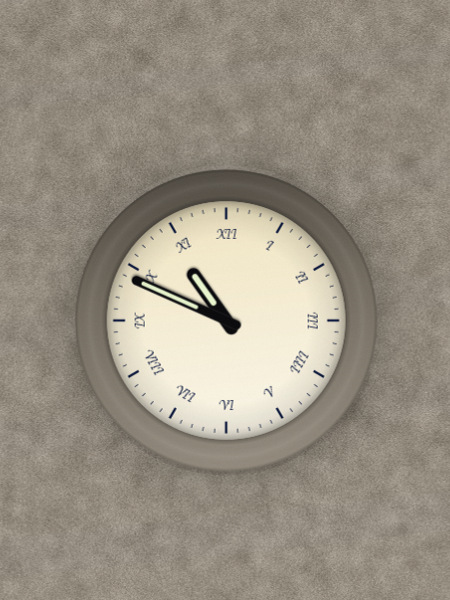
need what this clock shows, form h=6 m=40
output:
h=10 m=49
